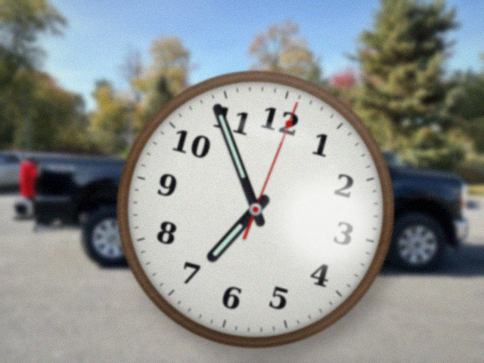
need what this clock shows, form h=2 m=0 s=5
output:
h=6 m=54 s=1
